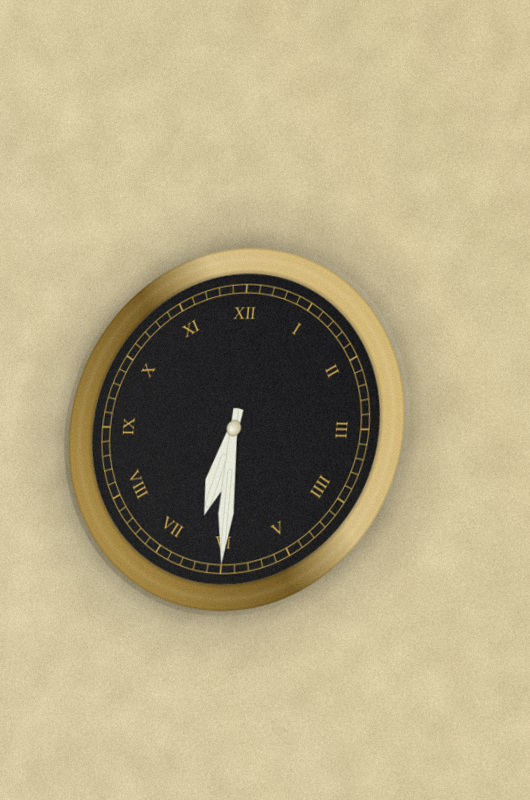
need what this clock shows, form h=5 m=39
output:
h=6 m=30
